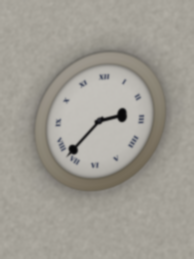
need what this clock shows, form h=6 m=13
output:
h=2 m=37
